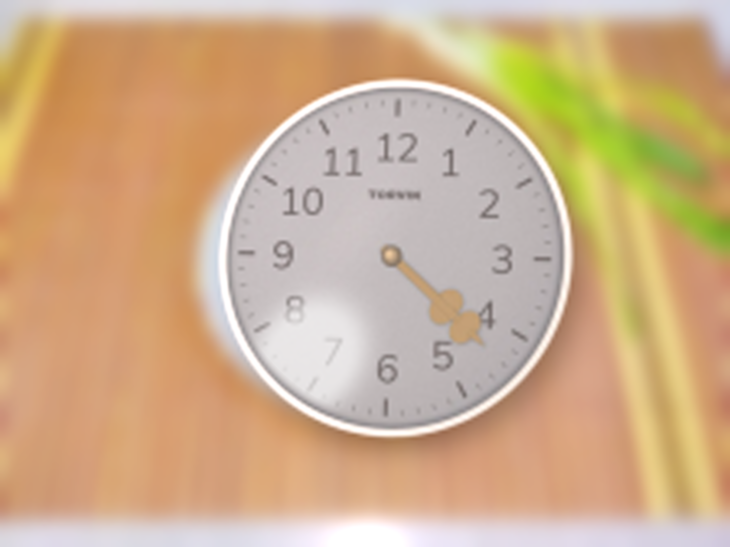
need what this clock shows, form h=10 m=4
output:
h=4 m=22
